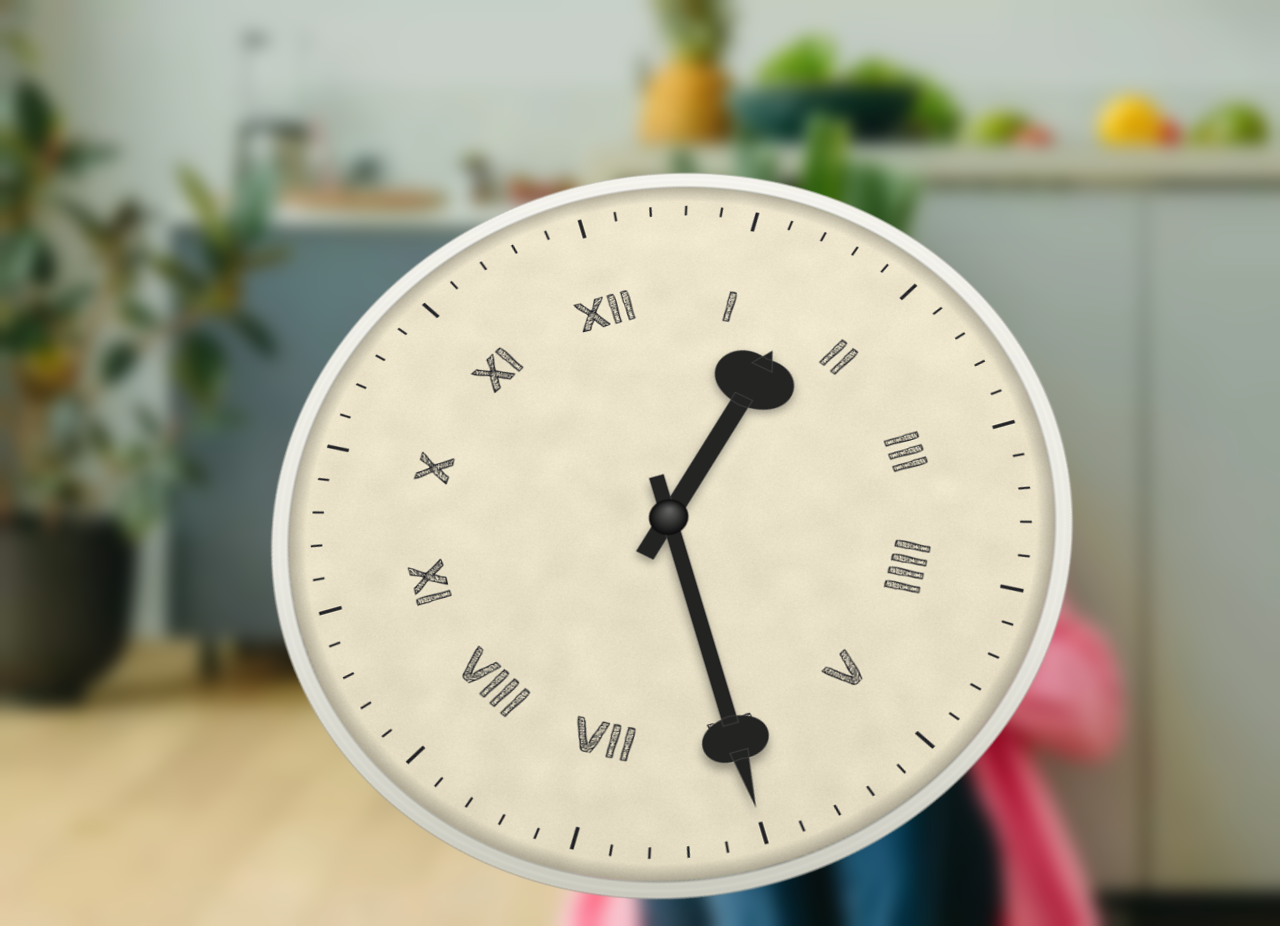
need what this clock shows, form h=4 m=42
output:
h=1 m=30
